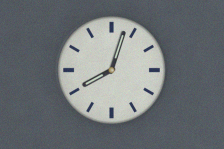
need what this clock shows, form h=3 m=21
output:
h=8 m=3
